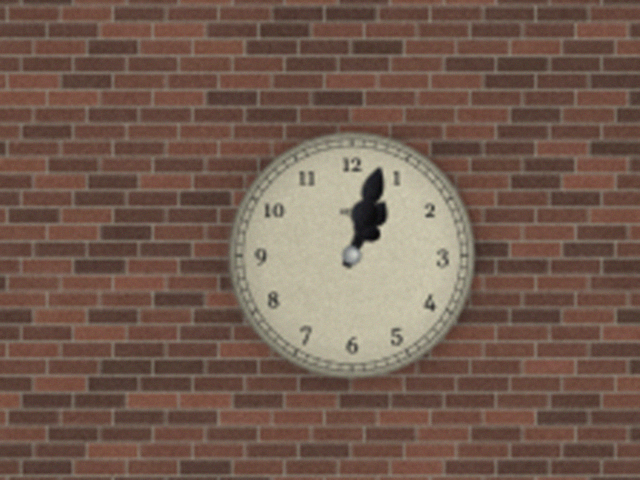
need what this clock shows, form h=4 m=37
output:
h=1 m=3
